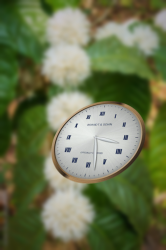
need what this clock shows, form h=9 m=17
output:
h=3 m=28
